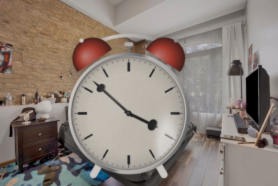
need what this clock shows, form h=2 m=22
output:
h=3 m=52
